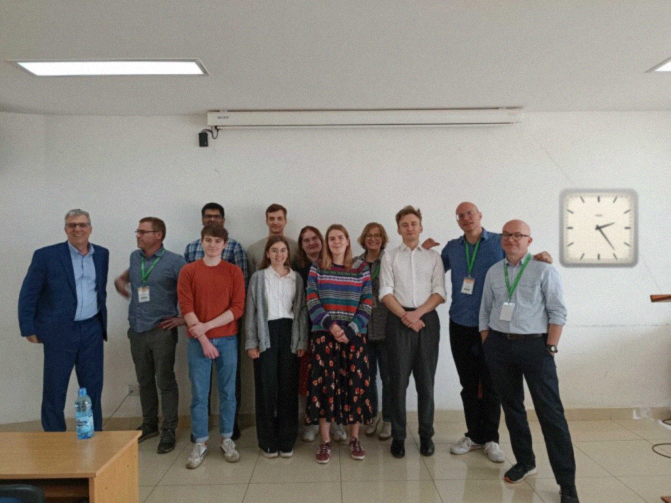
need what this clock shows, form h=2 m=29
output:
h=2 m=24
